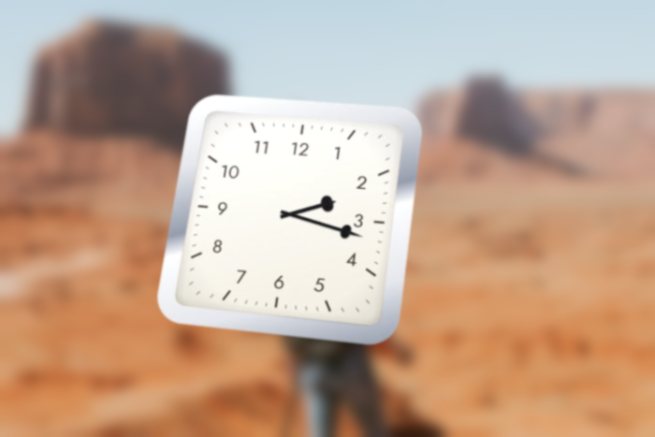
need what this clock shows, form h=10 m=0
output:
h=2 m=17
